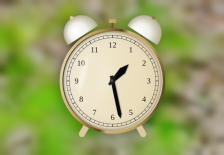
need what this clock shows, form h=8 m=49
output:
h=1 m=28
